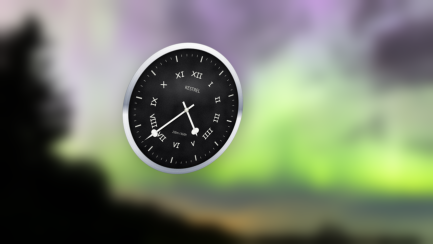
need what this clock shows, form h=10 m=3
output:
h=4 m=37
